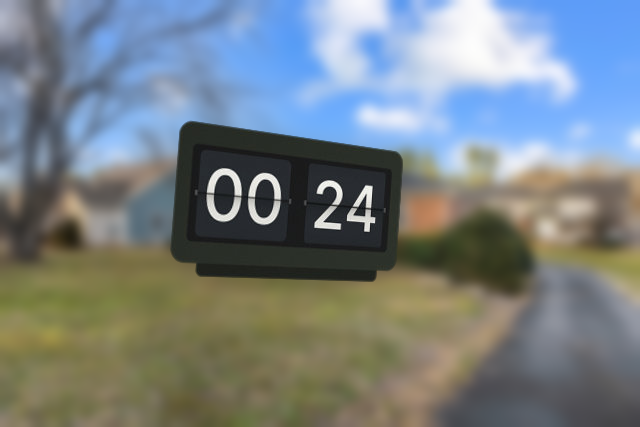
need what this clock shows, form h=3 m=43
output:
h=0 m=24
